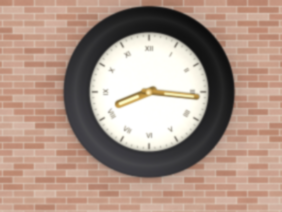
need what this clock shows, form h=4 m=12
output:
h=8 m=16
